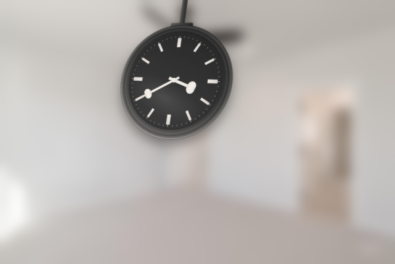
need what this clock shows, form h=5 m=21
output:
h=3 m=40
